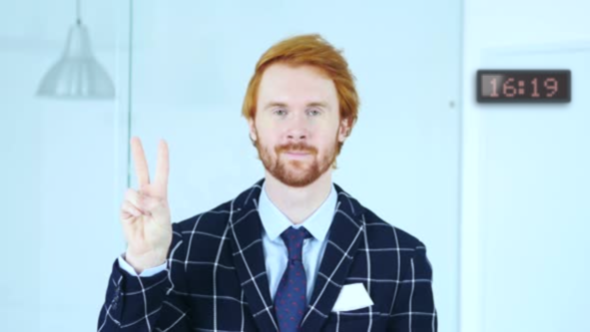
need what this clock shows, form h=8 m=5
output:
h=16 m=19
